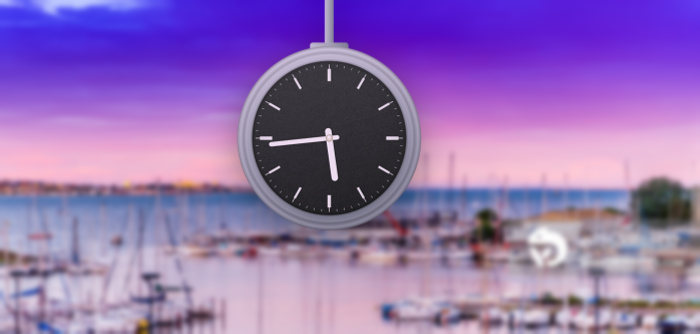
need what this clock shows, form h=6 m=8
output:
h=5 m=44
